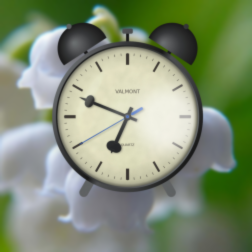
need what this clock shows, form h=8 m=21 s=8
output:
h=6 m=48 s=40
